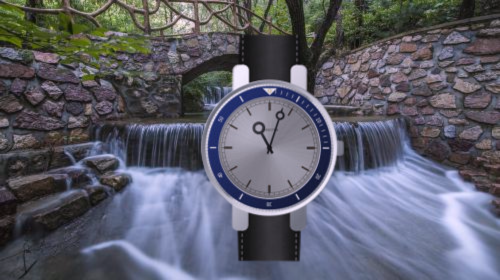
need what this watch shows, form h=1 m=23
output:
h=11 m=3
